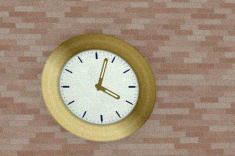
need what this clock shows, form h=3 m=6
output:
h=4 m=3
